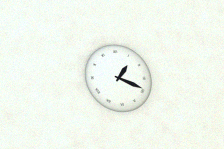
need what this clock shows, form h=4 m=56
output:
h=1 m=19
